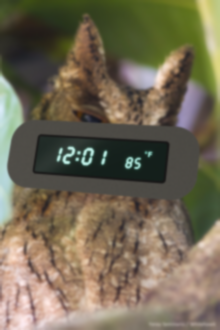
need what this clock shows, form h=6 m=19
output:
h=12 m=1
